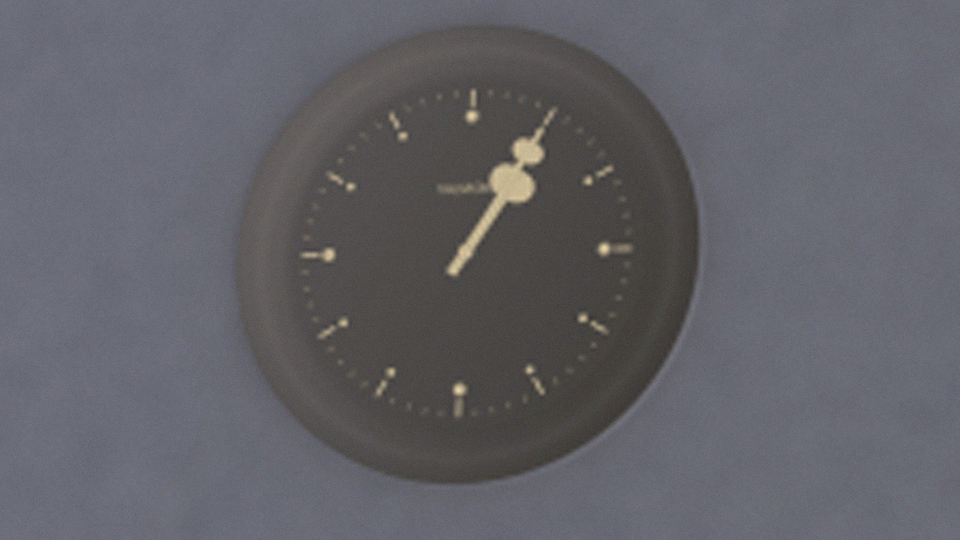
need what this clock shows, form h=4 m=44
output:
h=1 m=5
